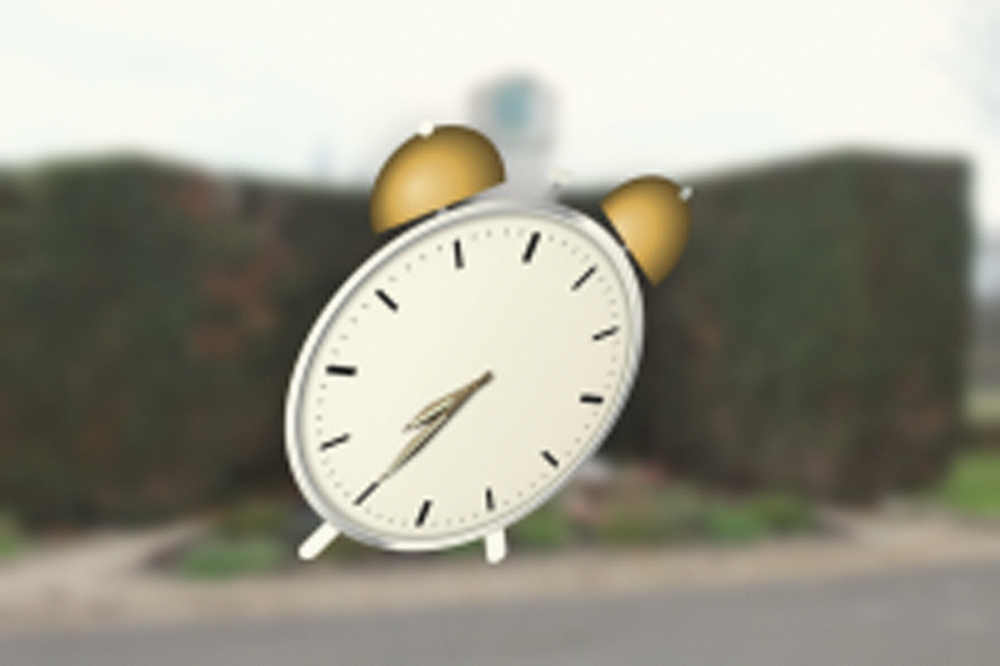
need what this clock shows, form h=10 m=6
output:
h=7 m=35
